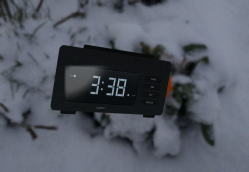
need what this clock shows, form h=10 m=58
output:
h=3 m=38
